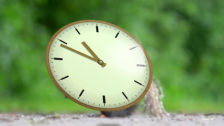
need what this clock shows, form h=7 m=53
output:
h=10 m=49
